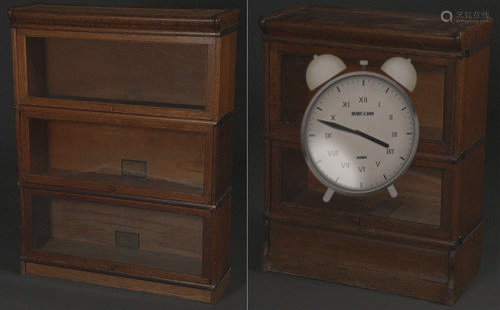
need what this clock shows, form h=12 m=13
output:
h=3 m=48
